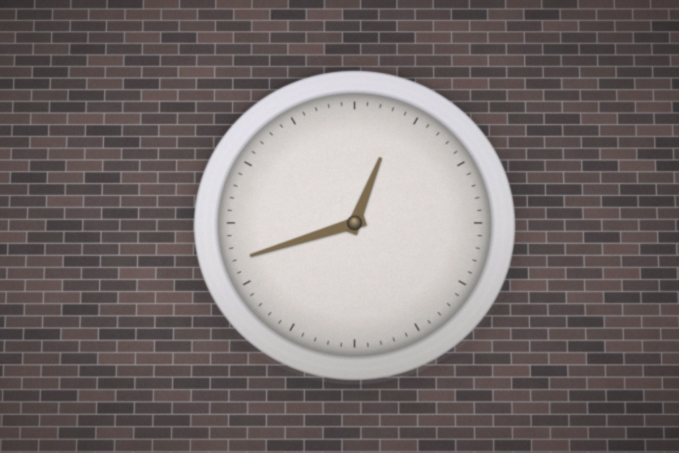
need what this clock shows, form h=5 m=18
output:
h=12 m=42
